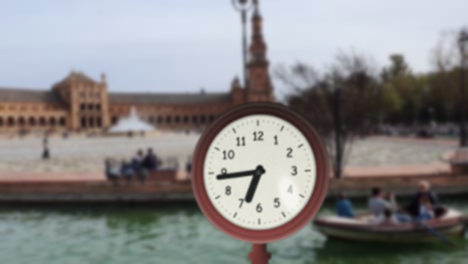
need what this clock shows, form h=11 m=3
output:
h=6 m=44
